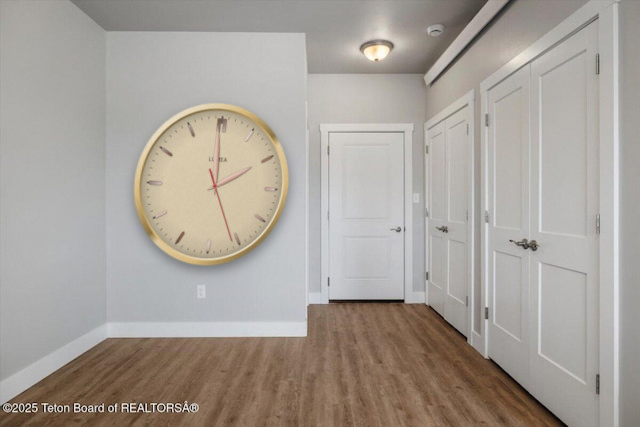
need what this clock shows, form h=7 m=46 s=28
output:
h=1 m=59 s=26
